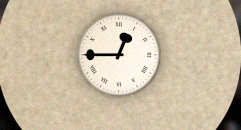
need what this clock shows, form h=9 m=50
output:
h=12 m=45
